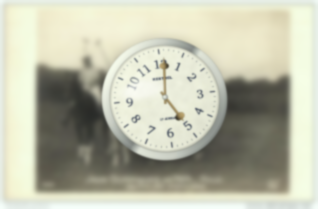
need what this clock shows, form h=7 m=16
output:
h=5 m=1
